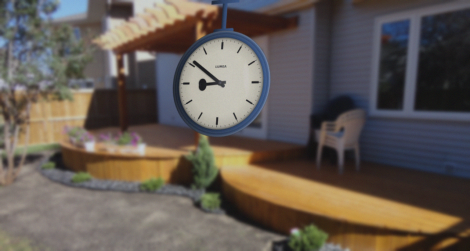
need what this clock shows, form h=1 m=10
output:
h=8 m=51
